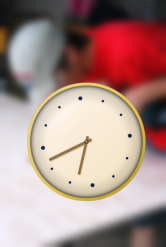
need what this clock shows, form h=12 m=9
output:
h=6 m=42
